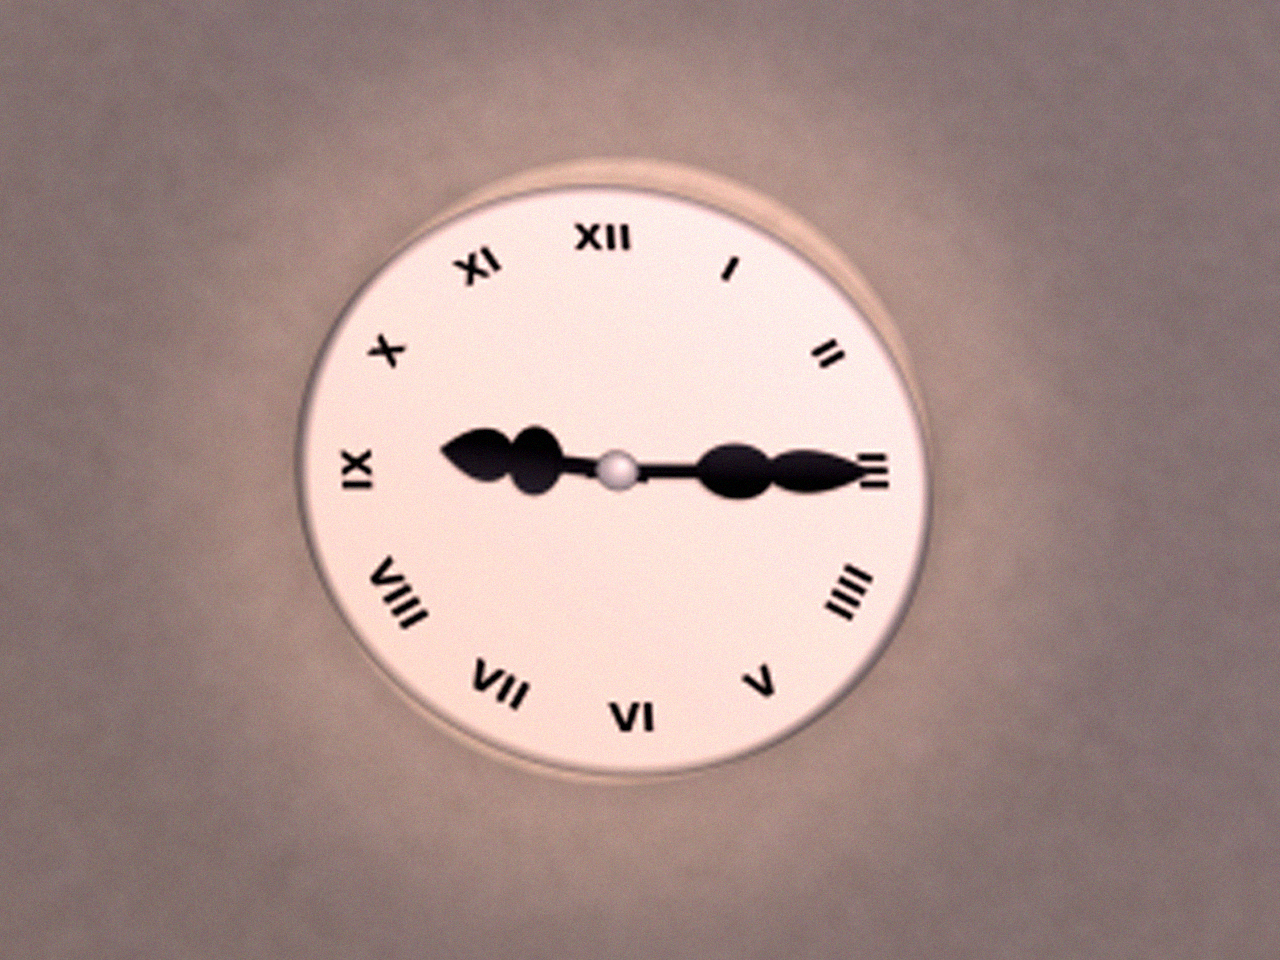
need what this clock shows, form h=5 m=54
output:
h=9 m=15
